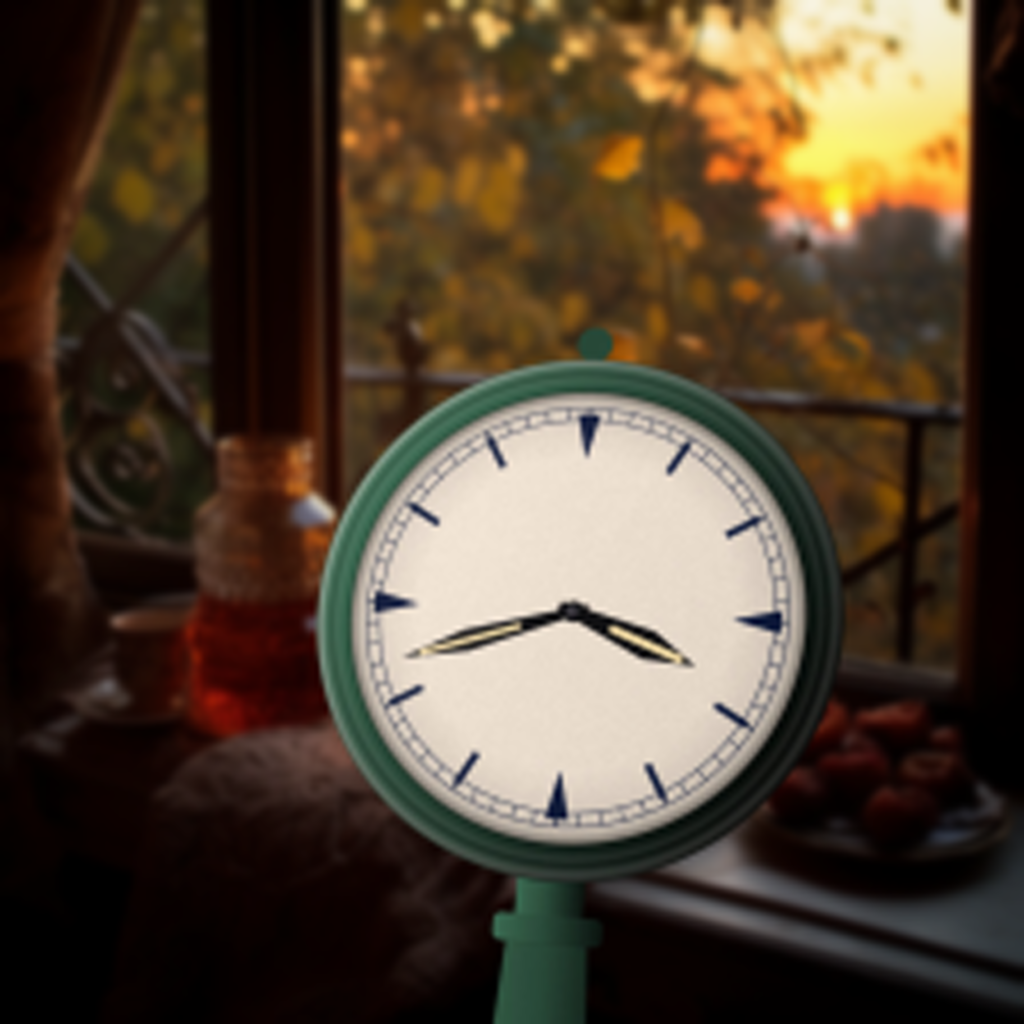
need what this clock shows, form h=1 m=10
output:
h=3 m=42
